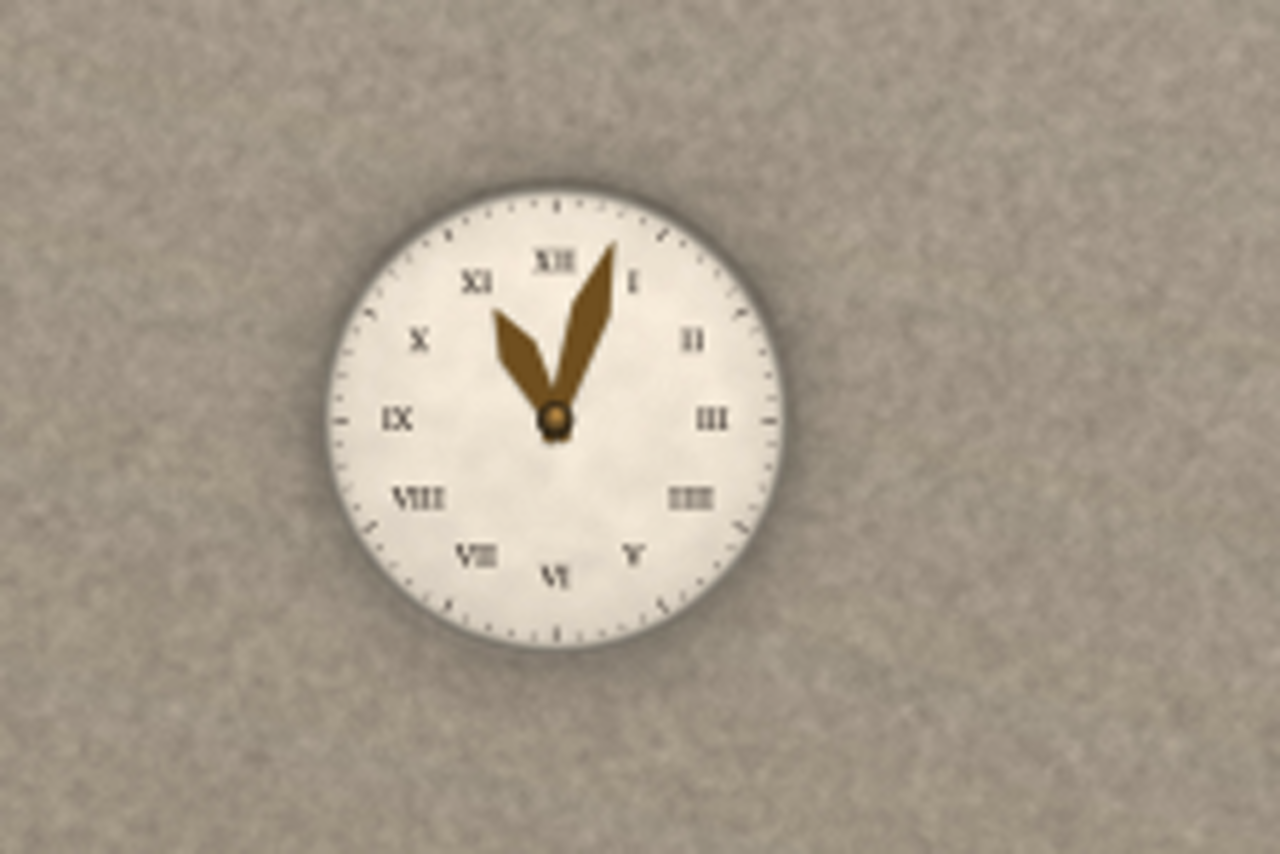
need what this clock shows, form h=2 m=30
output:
h=11 m=3
